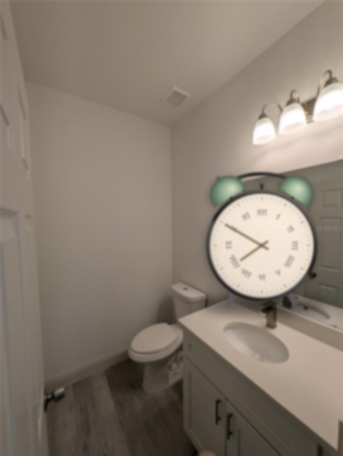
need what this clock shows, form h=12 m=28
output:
h=7 m=50
